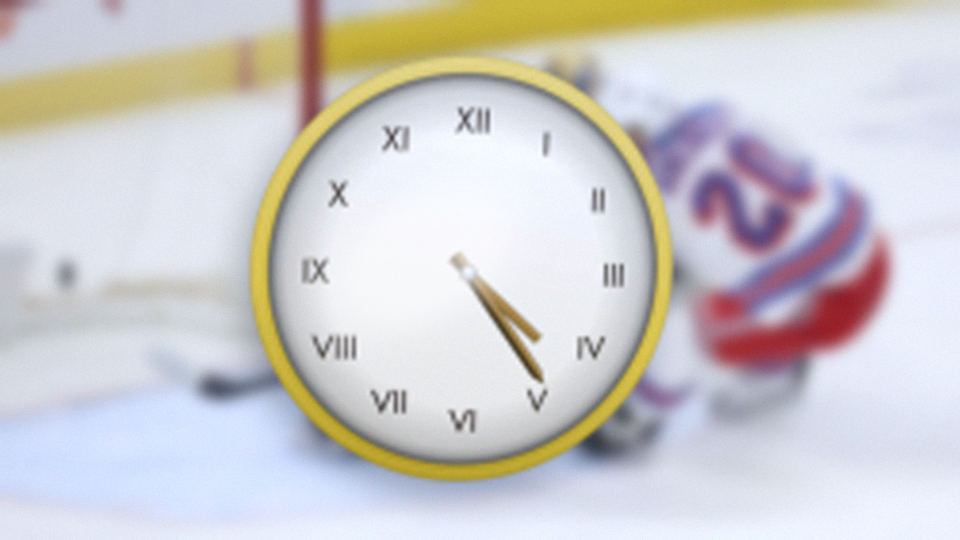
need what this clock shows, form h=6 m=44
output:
h=4 m=24
